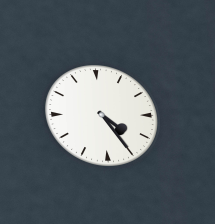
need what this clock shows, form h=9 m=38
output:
h=4 m=25
